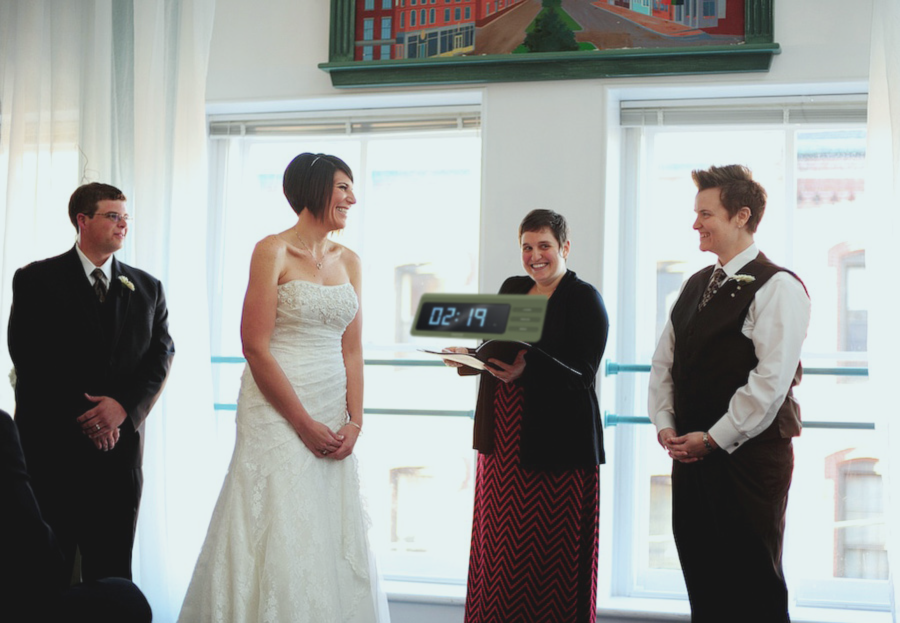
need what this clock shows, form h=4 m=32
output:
h=2 m=19
